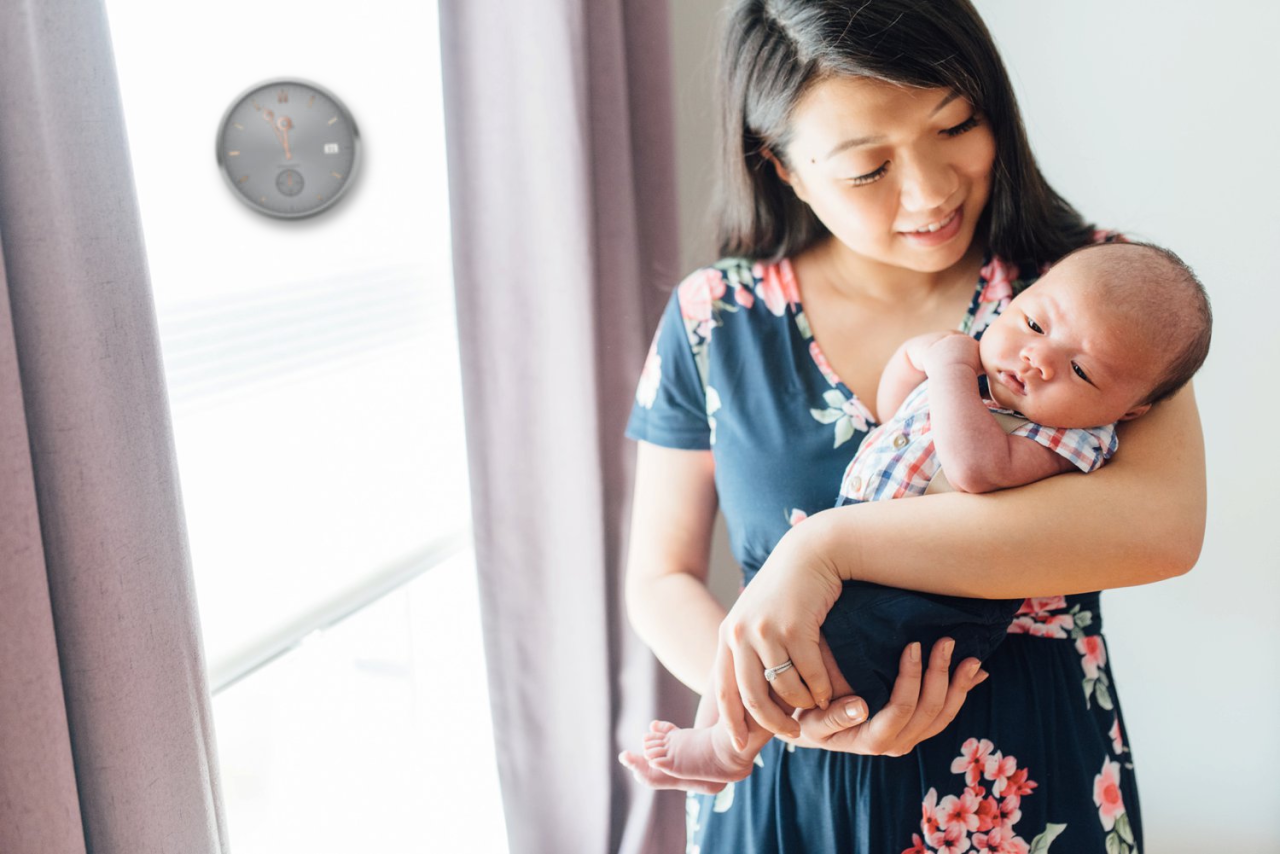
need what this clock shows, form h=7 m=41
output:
h=11 m=56
